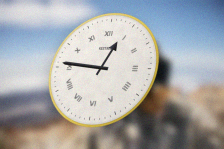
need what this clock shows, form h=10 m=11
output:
h=12 m=46
